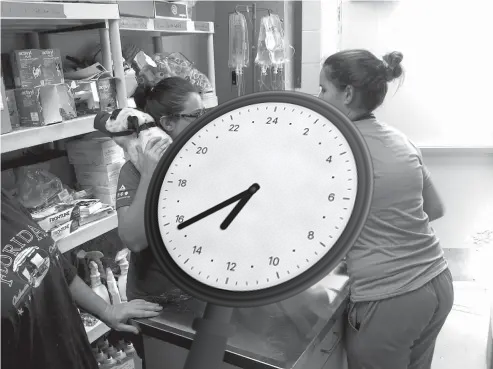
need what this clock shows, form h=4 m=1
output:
h=13 m=39
